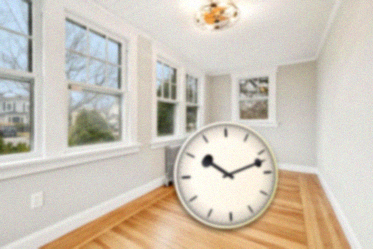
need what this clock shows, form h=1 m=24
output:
h=10 m=12
